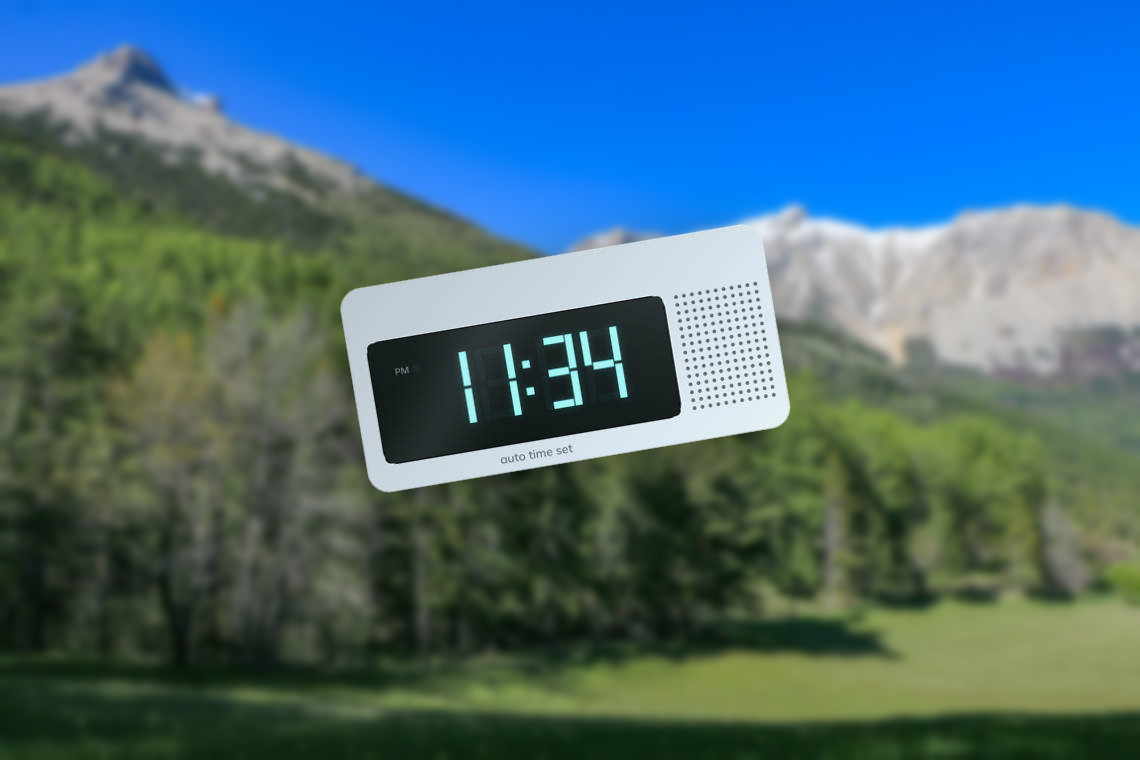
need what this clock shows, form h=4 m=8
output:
h=11 m=34
